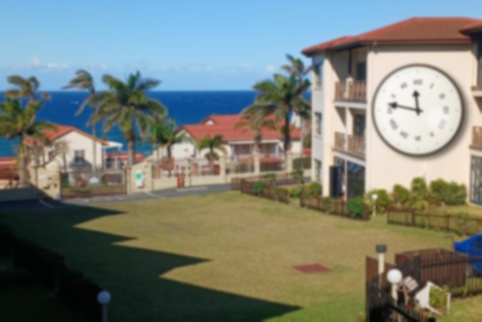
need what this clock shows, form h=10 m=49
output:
h=11 m=47
